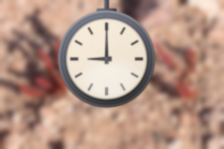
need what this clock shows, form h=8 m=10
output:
h=9 m=0
